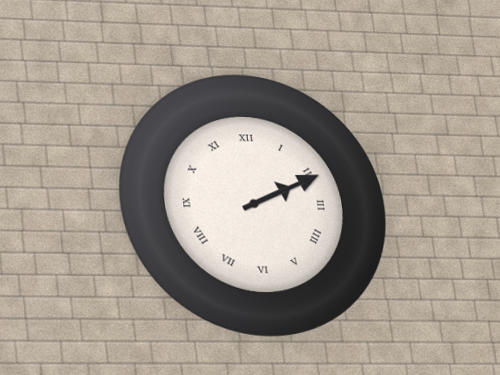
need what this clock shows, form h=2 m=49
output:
h=2 m=11
